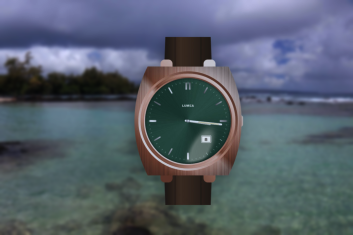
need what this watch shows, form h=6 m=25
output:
h=3 m=16
